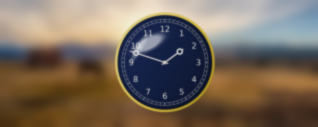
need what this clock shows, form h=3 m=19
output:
h=1 m=48
